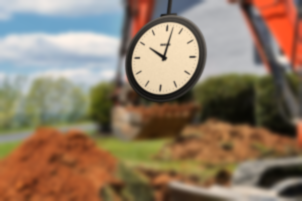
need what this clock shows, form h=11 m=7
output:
h=10 m=2
